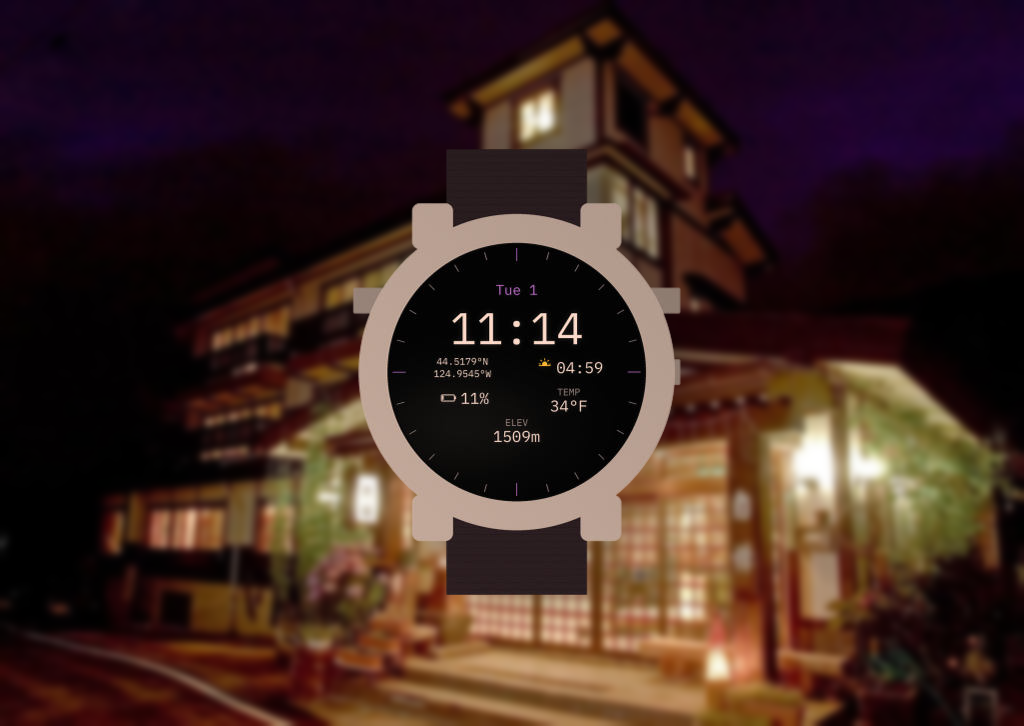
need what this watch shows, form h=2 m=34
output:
h=11 m=14
